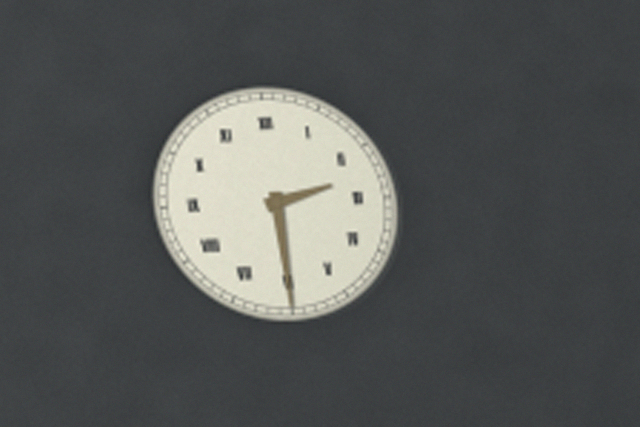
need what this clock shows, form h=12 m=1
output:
h=2 m=30
